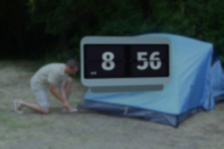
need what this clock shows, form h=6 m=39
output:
h=8 m=56
